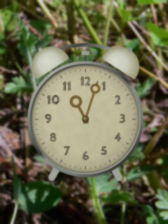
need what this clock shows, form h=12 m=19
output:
h=11 m=3
